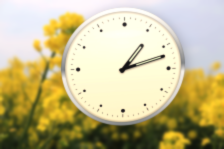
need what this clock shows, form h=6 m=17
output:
h=1 m=12
